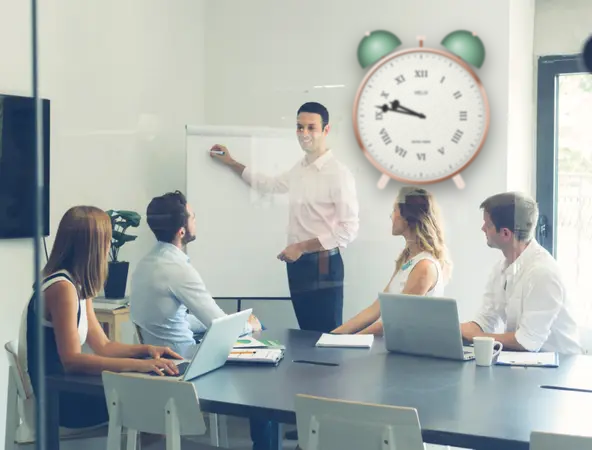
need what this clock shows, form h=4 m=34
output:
h=9 m=47
